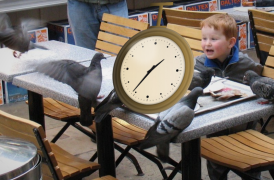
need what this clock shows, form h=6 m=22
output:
h=1 m=36
